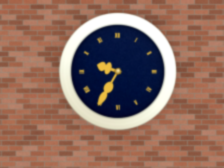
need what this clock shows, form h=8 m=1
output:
h=9 m=35
